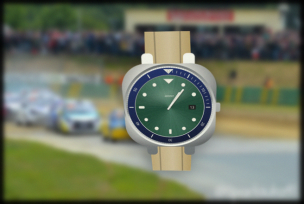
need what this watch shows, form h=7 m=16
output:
h=1 m=6
